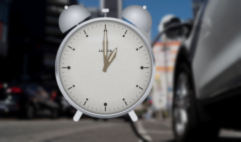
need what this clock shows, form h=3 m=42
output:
h=1 m=0
